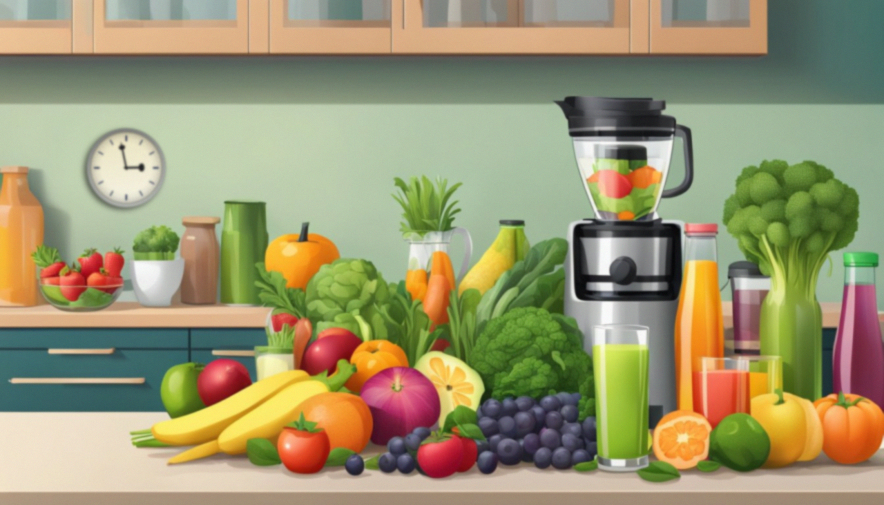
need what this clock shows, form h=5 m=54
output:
h=2 m=58
